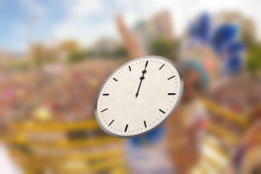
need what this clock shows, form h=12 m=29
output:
h=12 m=0
